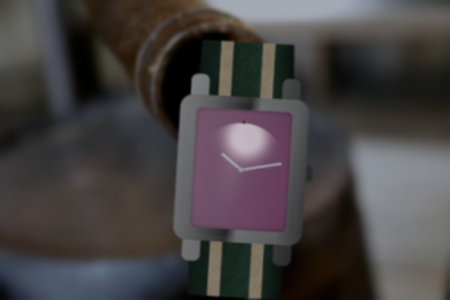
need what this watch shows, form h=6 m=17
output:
h=10 m=13
